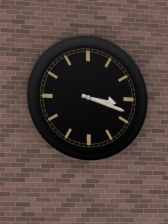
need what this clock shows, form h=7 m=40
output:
h=3 m=18
